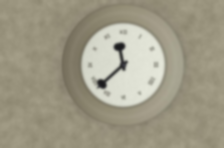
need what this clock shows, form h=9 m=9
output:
h=11 m=38
